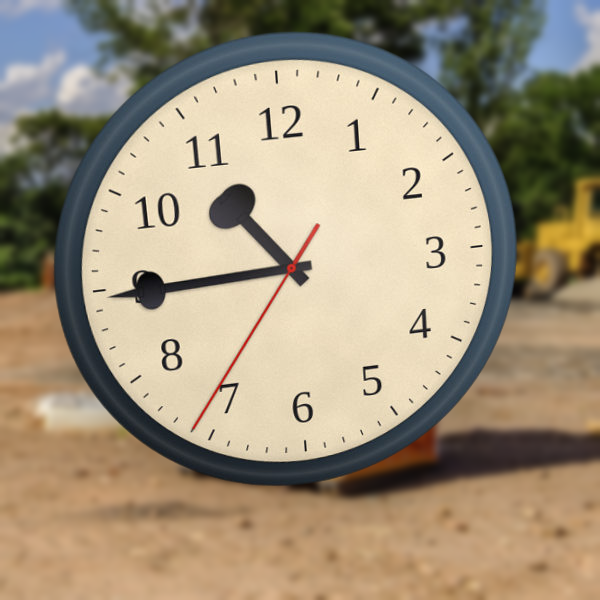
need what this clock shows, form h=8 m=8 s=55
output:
h=10 m=44 s=36
